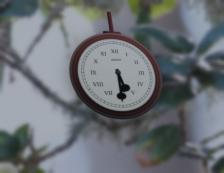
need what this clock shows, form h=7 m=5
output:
h=5 m=30
